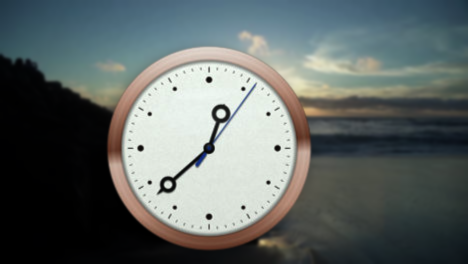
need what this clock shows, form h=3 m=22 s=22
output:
h=12 m=38 s=6
